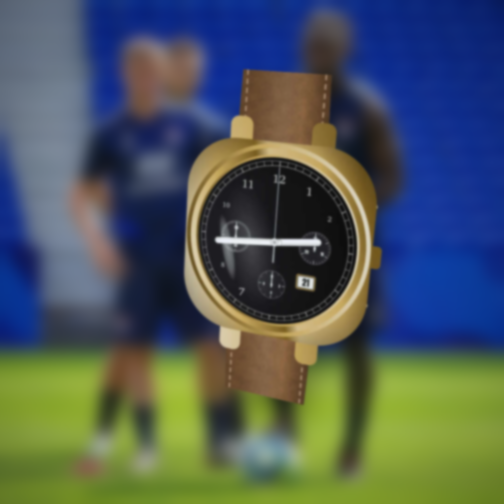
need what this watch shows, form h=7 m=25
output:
h=2 m=44
